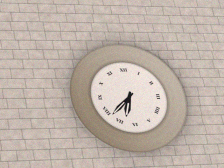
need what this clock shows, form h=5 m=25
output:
h=6 m=38
